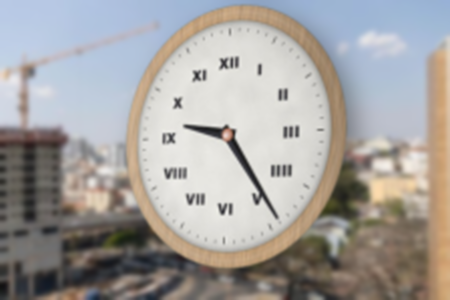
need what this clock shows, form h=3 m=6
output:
h=9 m=24
